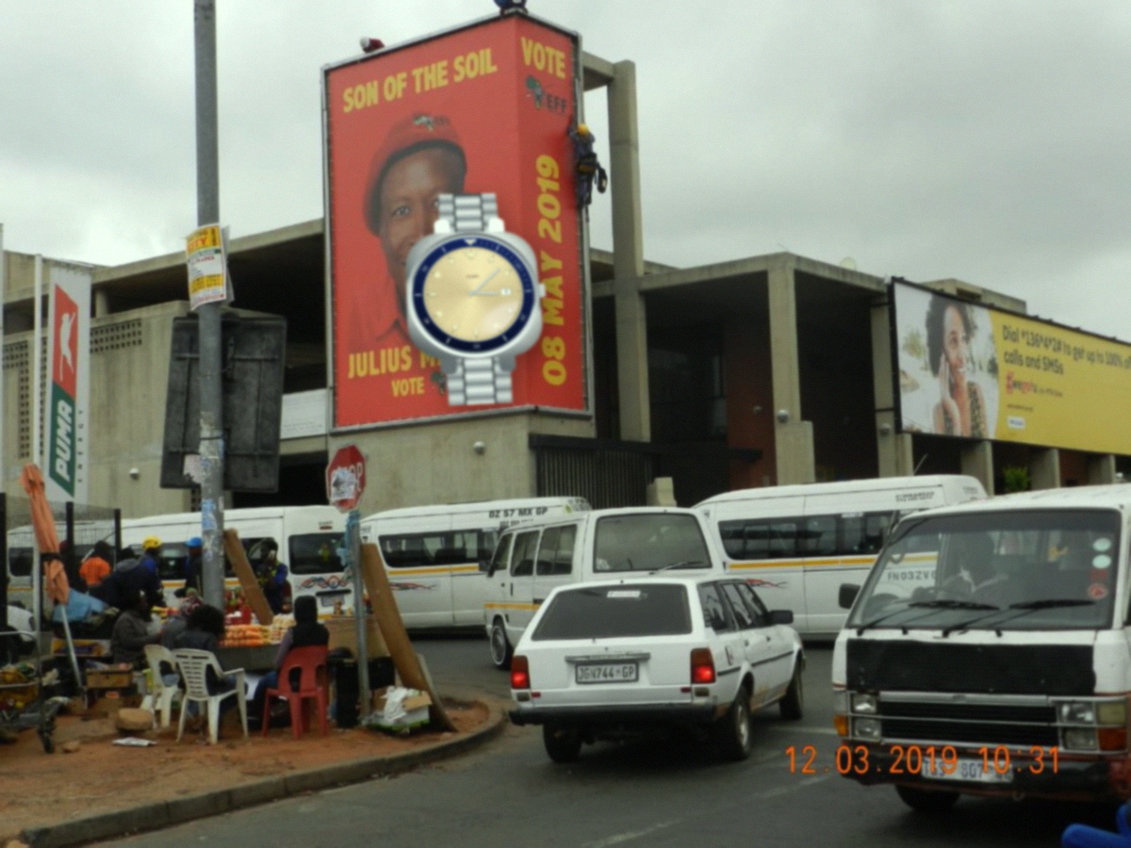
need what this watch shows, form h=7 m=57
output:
h=3 m=8
